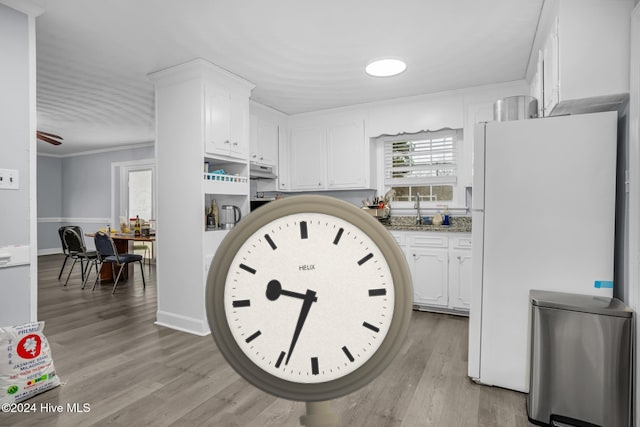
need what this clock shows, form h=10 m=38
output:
h=9 m=34
